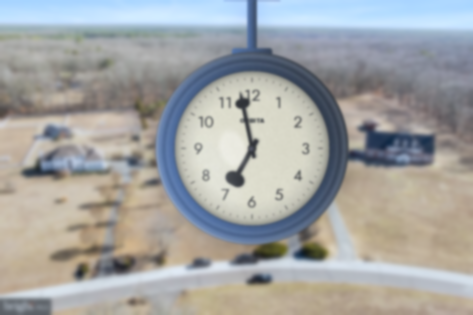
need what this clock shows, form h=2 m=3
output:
h=6 m=58
